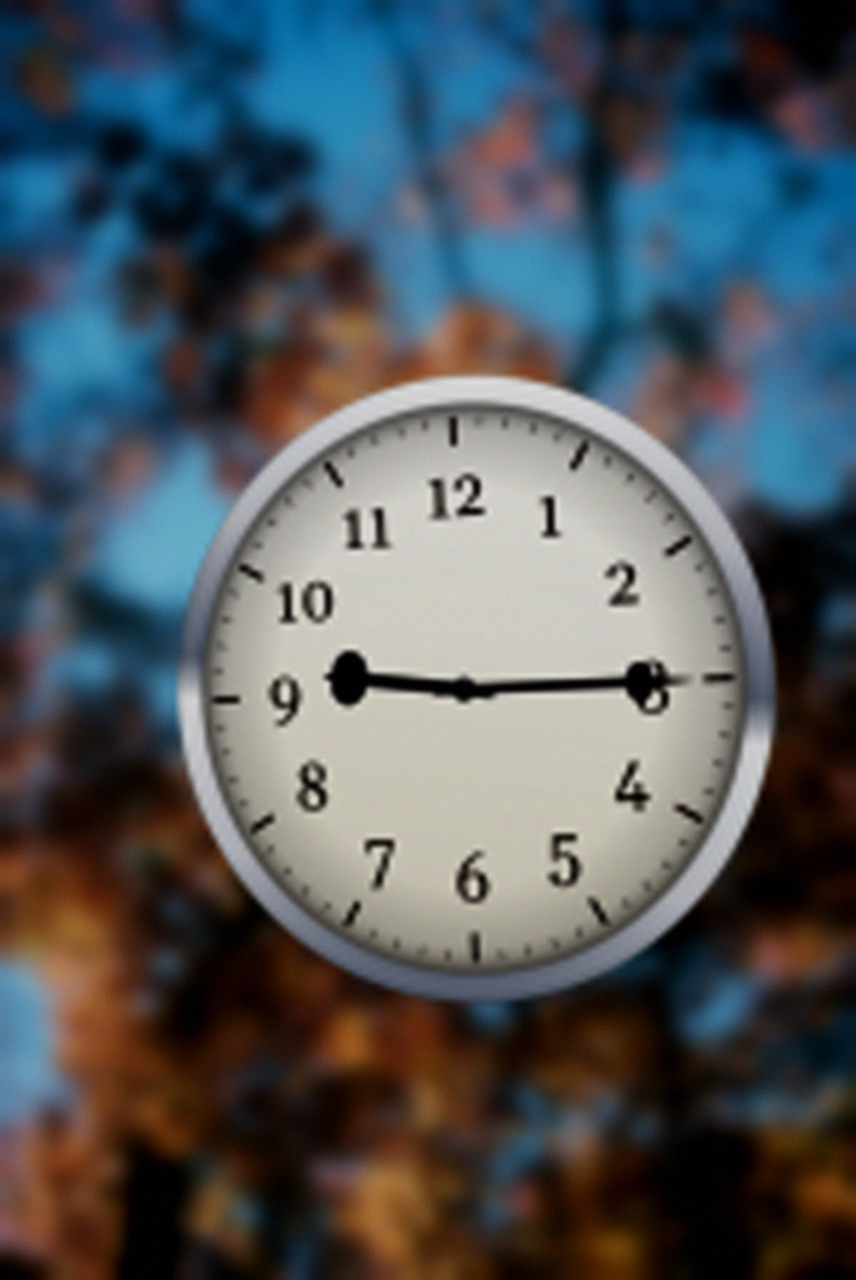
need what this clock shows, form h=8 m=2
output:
h=9 m=15
